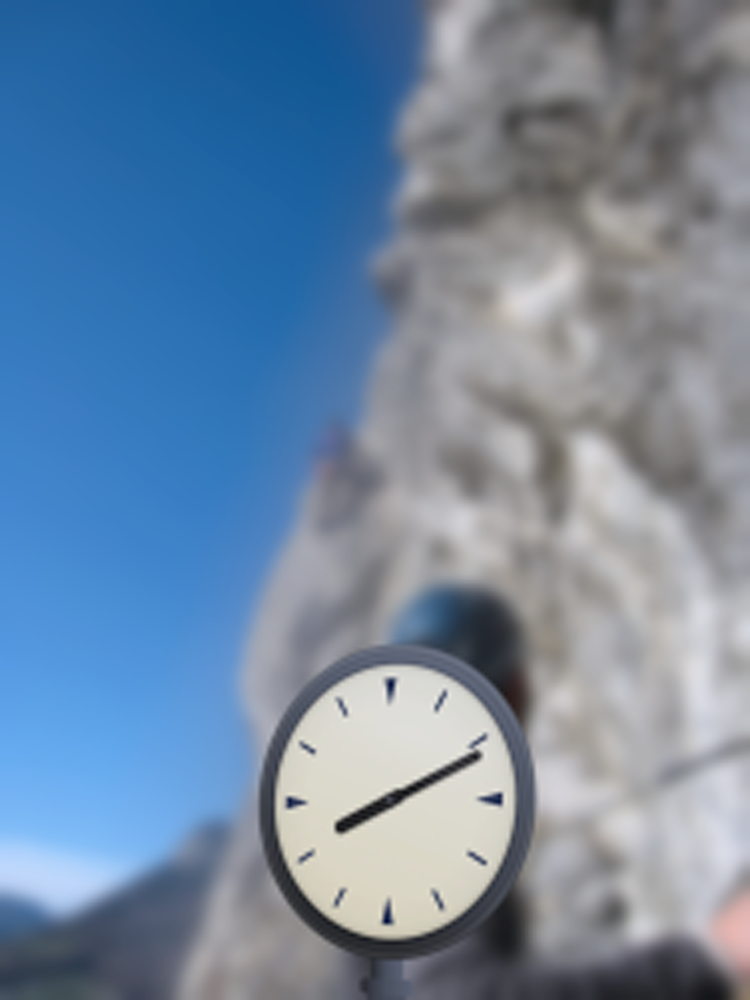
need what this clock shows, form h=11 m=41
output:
h=8 m=11
